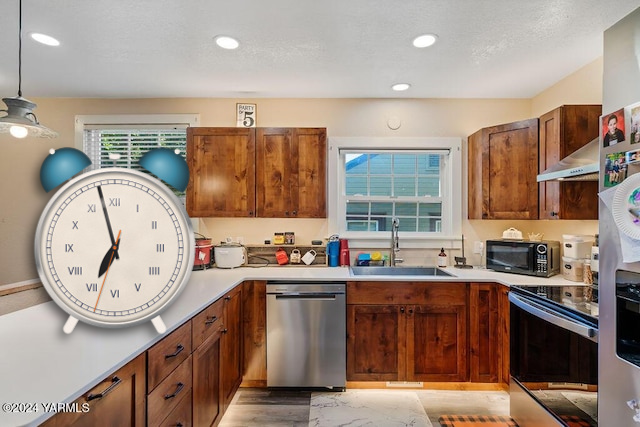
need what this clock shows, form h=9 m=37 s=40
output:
h=6 m=57 s=33
